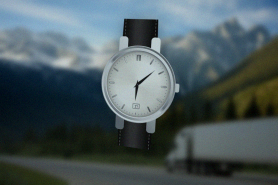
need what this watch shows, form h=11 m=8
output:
h=6 m=8
